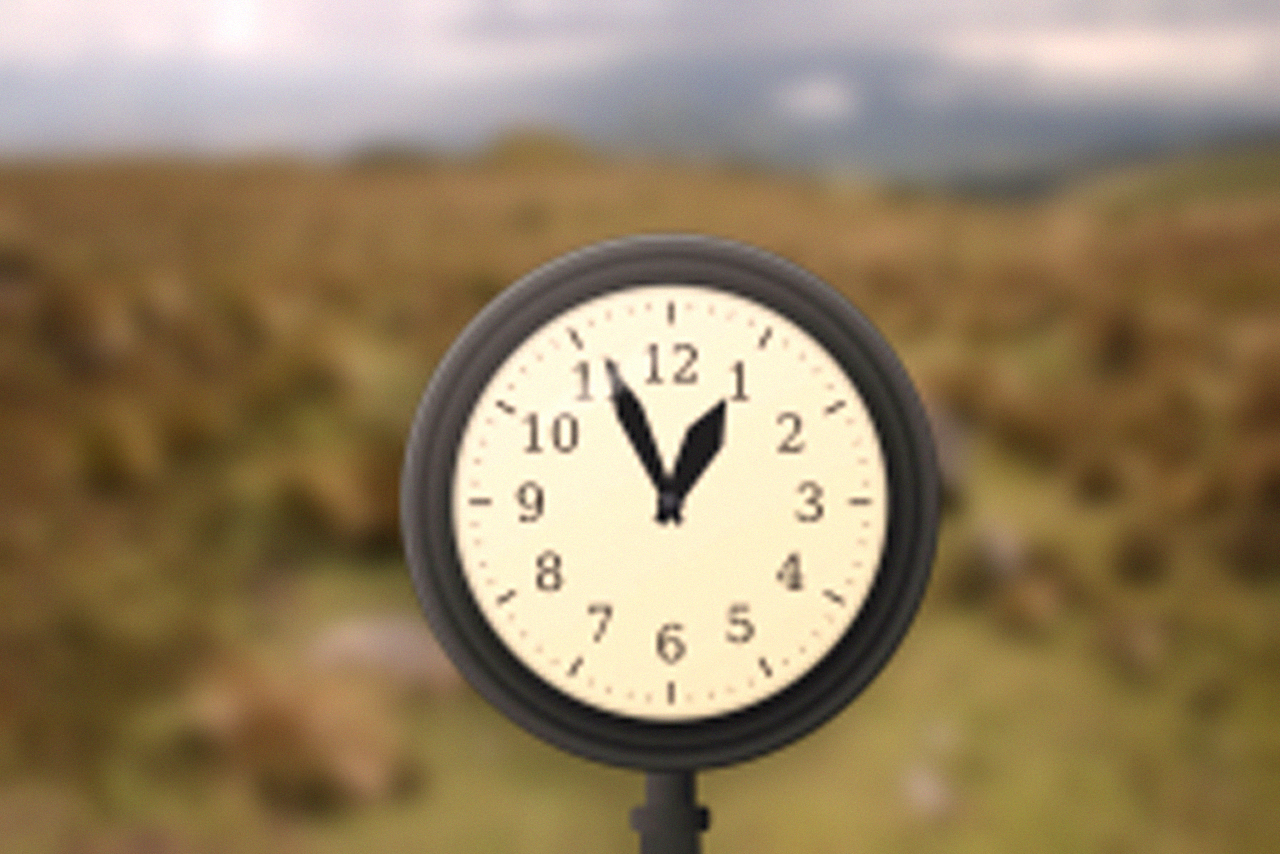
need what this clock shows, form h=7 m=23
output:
h=12 m=56
